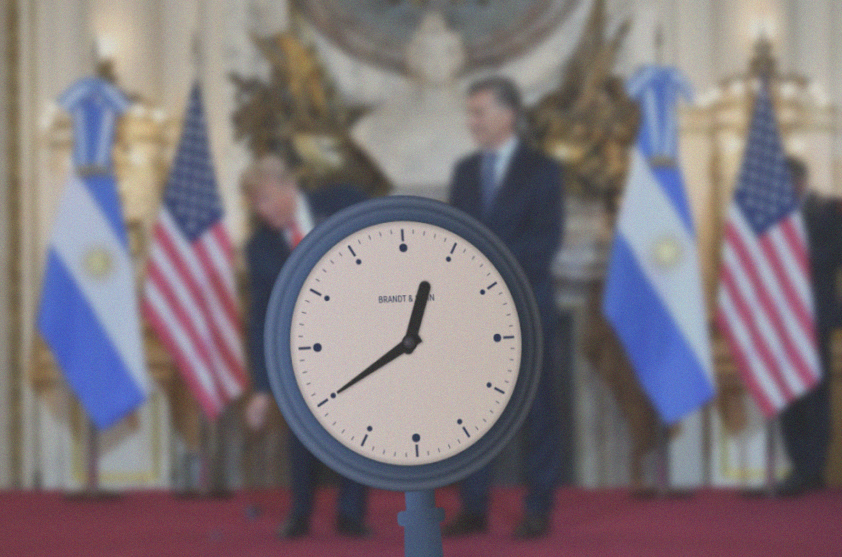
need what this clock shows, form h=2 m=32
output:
h=12 m=40
